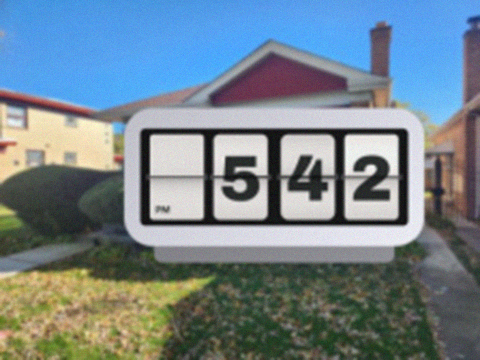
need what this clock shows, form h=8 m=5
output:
h=5 m=42
